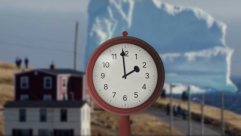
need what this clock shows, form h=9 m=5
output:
h=1 m=59
